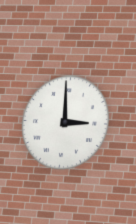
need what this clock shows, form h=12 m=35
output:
h=2 m=59
